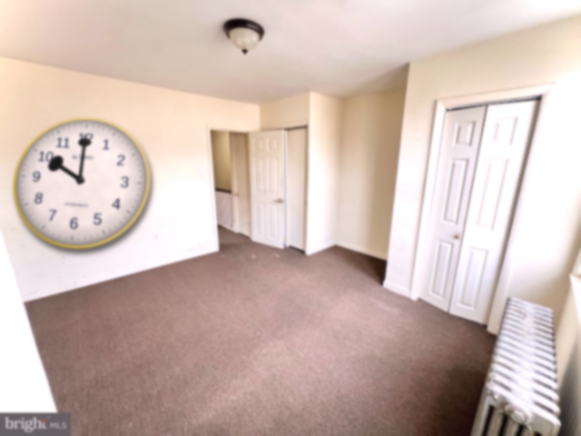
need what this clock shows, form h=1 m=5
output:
h=10 m=0
